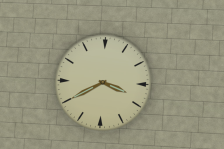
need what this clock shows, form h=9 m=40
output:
h=3 m=40
